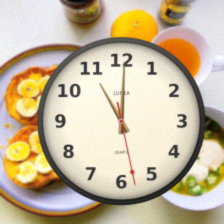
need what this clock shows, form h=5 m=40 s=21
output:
h=11 m=0 s=28
